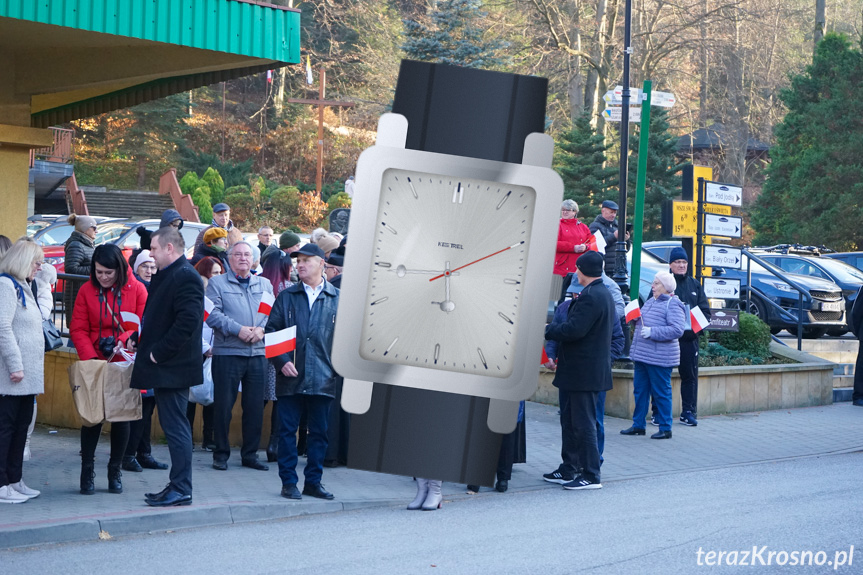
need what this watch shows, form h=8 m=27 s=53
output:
h=5 m=44 s=10
